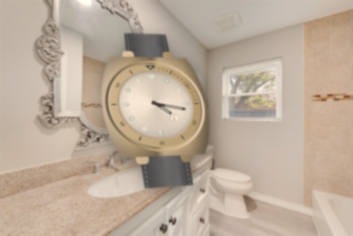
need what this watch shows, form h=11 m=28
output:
h=4 m=17
